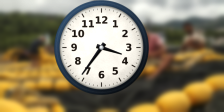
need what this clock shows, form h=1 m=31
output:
h=3 m=36
